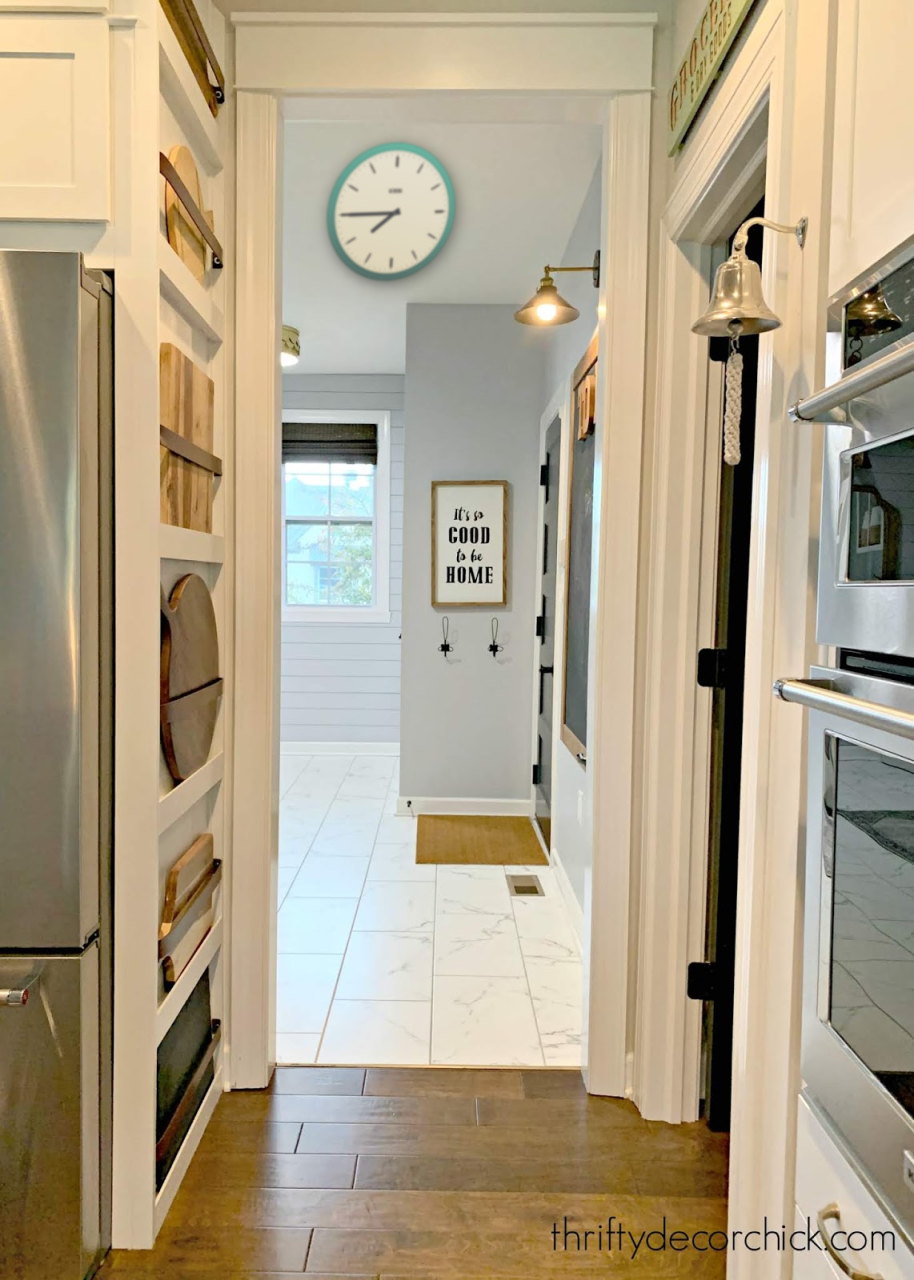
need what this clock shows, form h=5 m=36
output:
h=7 m=45
